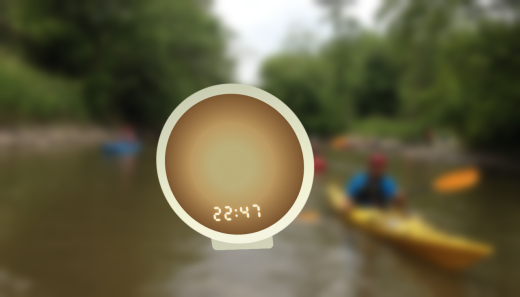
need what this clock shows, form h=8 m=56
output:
h=22 m=47
